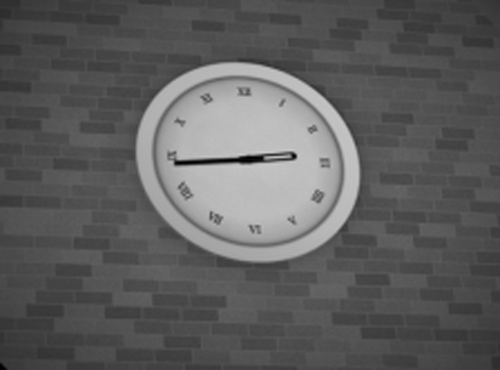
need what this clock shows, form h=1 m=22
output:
h=2 m=44
